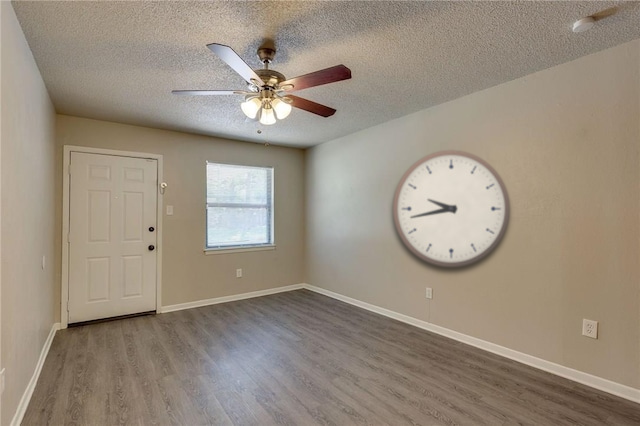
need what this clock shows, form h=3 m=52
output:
h=9 m=43
